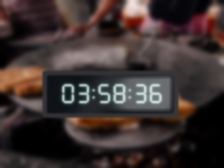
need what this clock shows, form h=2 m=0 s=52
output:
h=3 m=58 s=36
